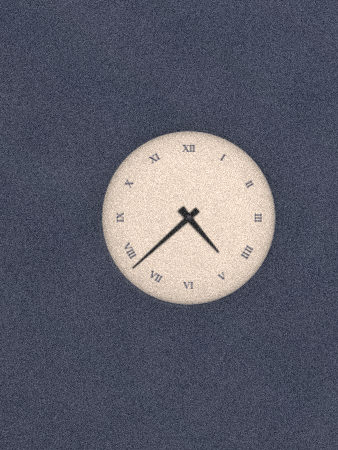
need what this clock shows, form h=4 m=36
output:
h=4 m=38
